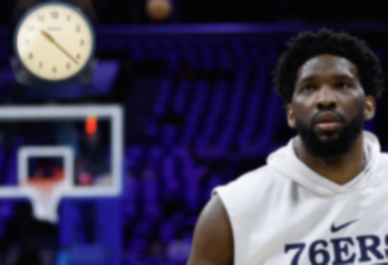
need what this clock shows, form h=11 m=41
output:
h=10 m=22
